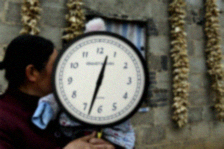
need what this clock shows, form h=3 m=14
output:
h=12 m=33
